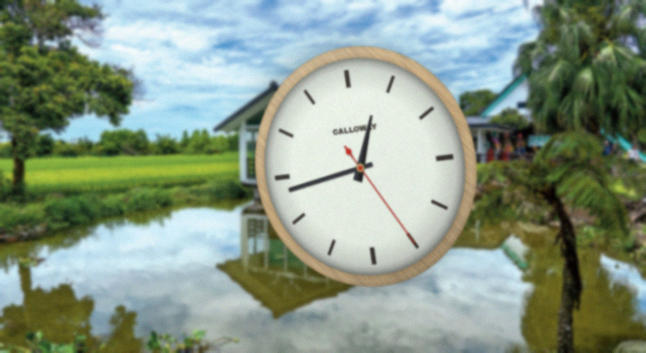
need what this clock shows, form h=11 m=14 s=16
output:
h=12 m=43 s=25
